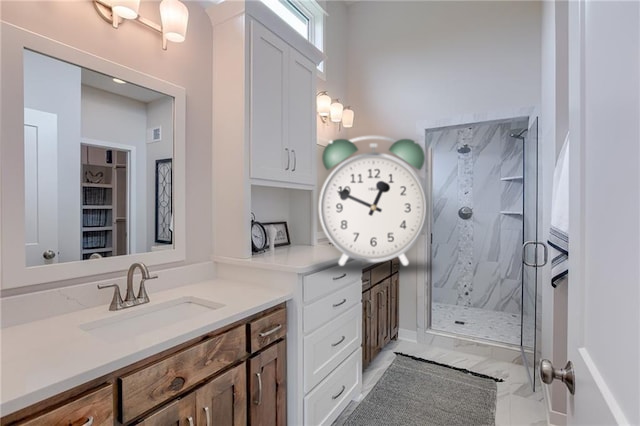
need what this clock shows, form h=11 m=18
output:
h=12 m=49
